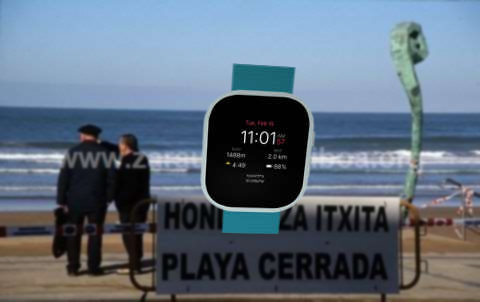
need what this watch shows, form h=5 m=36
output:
h=11 m=1
